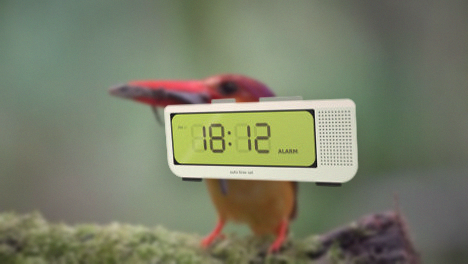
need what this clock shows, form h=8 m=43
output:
h=18 m=12
